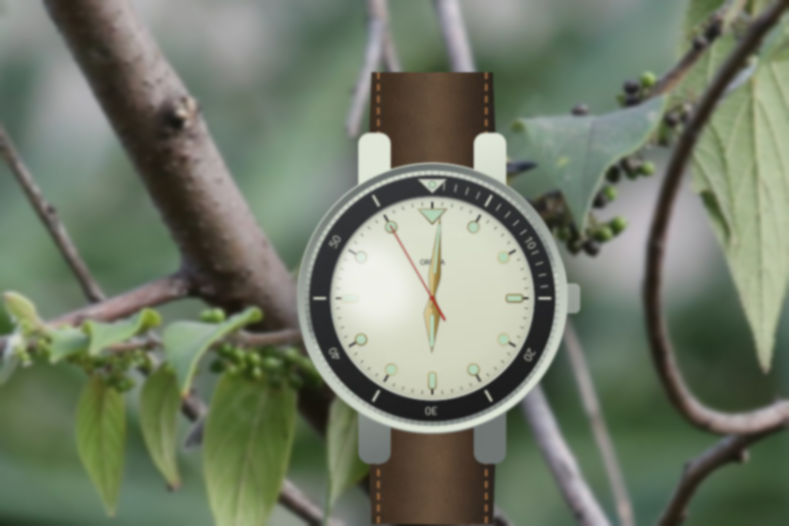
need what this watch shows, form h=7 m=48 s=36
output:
h=6 m=0 s=55
